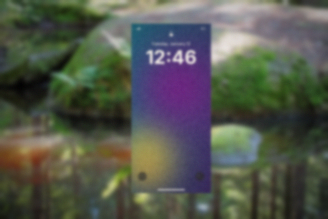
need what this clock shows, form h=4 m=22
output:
h=12 m=46
